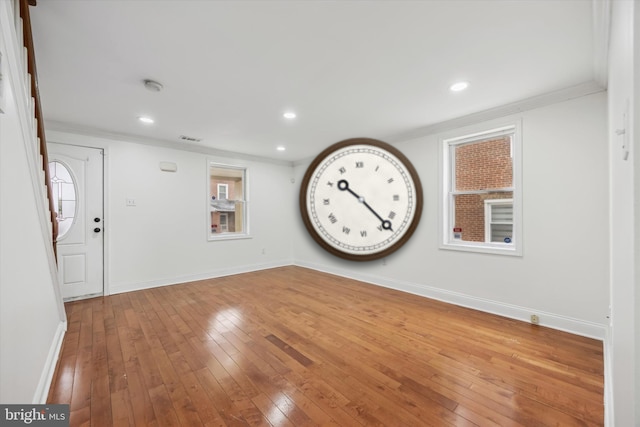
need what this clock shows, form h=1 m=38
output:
h=10 m=23
